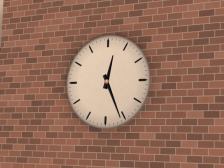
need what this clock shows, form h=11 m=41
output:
h=12 m=26
